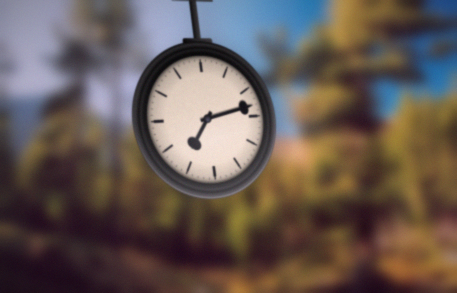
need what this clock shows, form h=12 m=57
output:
h=7 m=13
